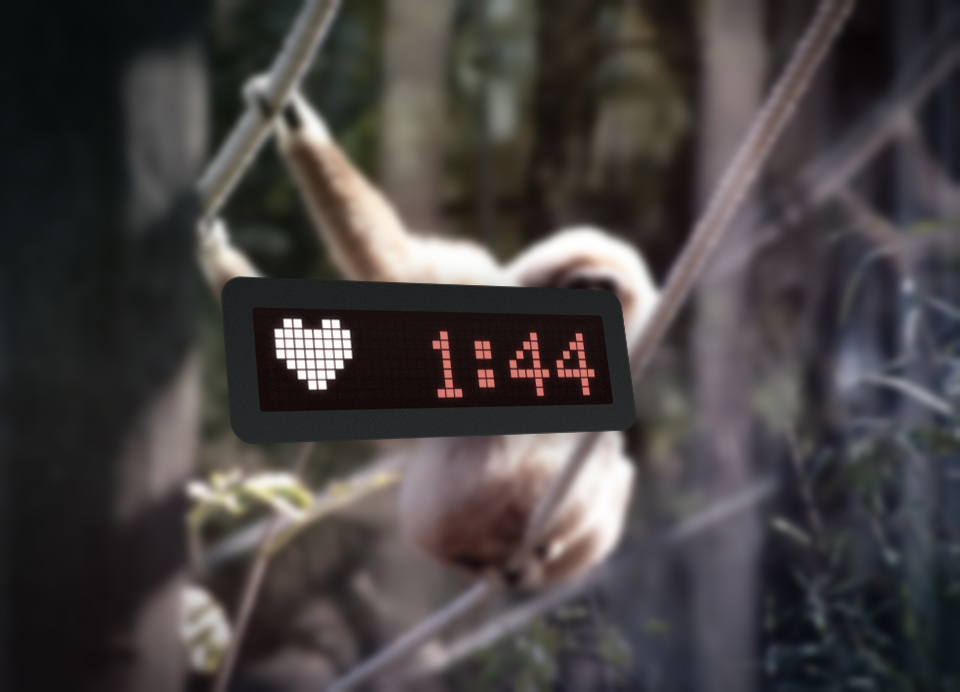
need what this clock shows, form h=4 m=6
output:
h=1 m=44
